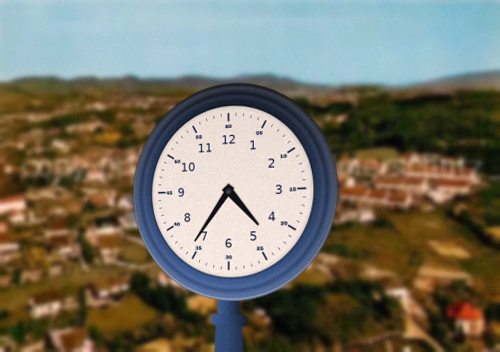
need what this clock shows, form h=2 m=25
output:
h=4 m=36
